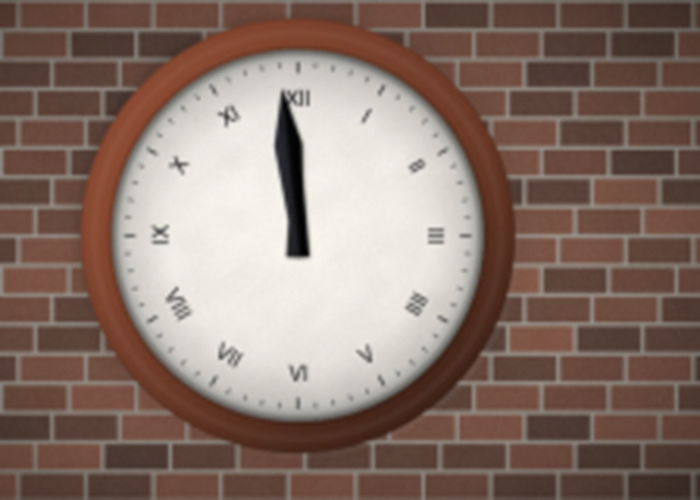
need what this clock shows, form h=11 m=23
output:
h=11 m=59
